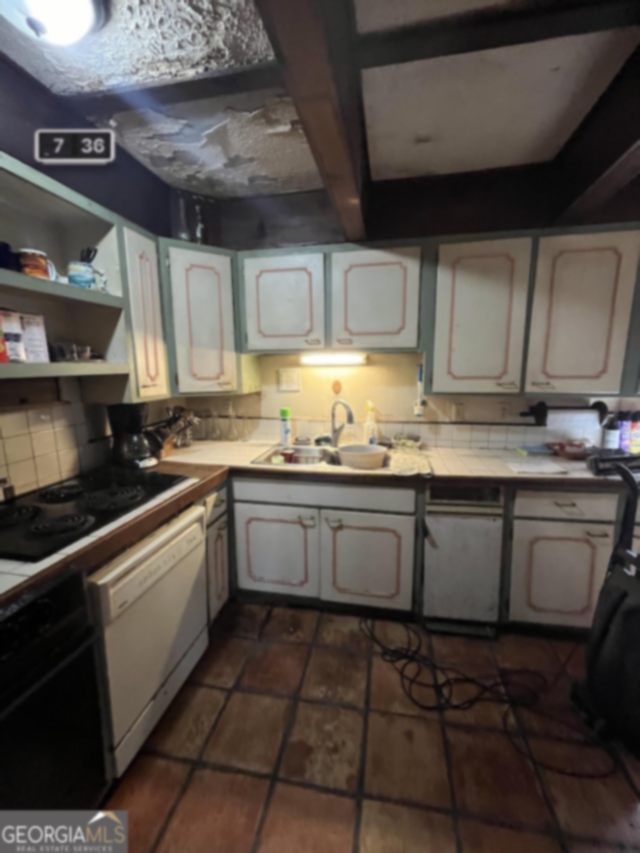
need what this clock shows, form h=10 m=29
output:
h=7 m=36
